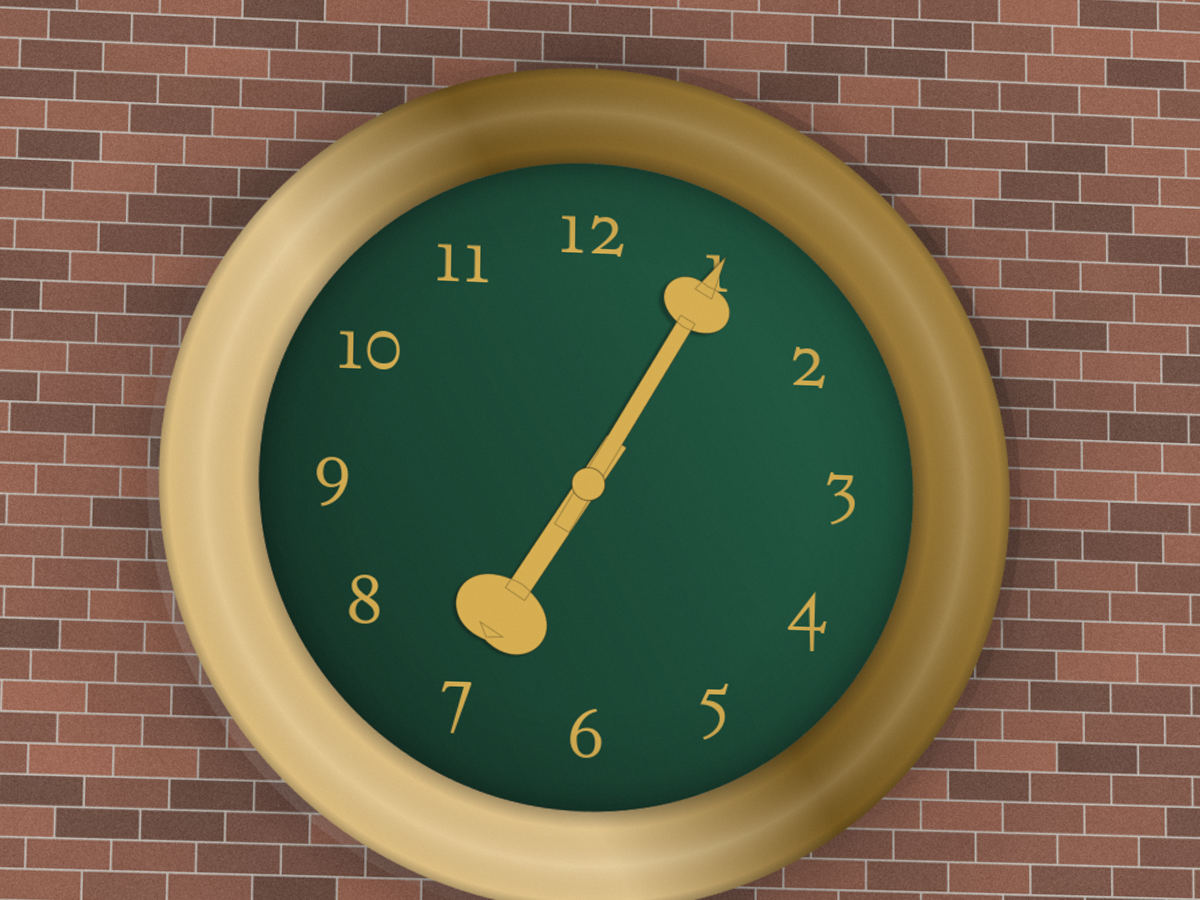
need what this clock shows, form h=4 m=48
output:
h=7 m=5
